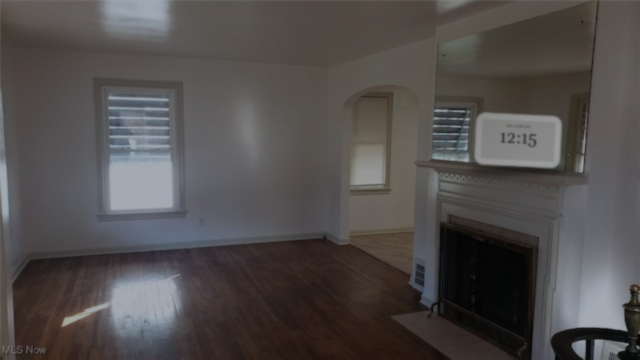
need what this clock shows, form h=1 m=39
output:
h=12 m=15
